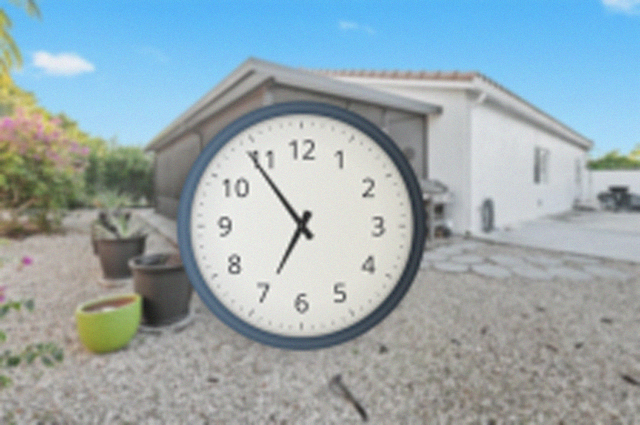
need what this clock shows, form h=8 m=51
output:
h=6 m=54
